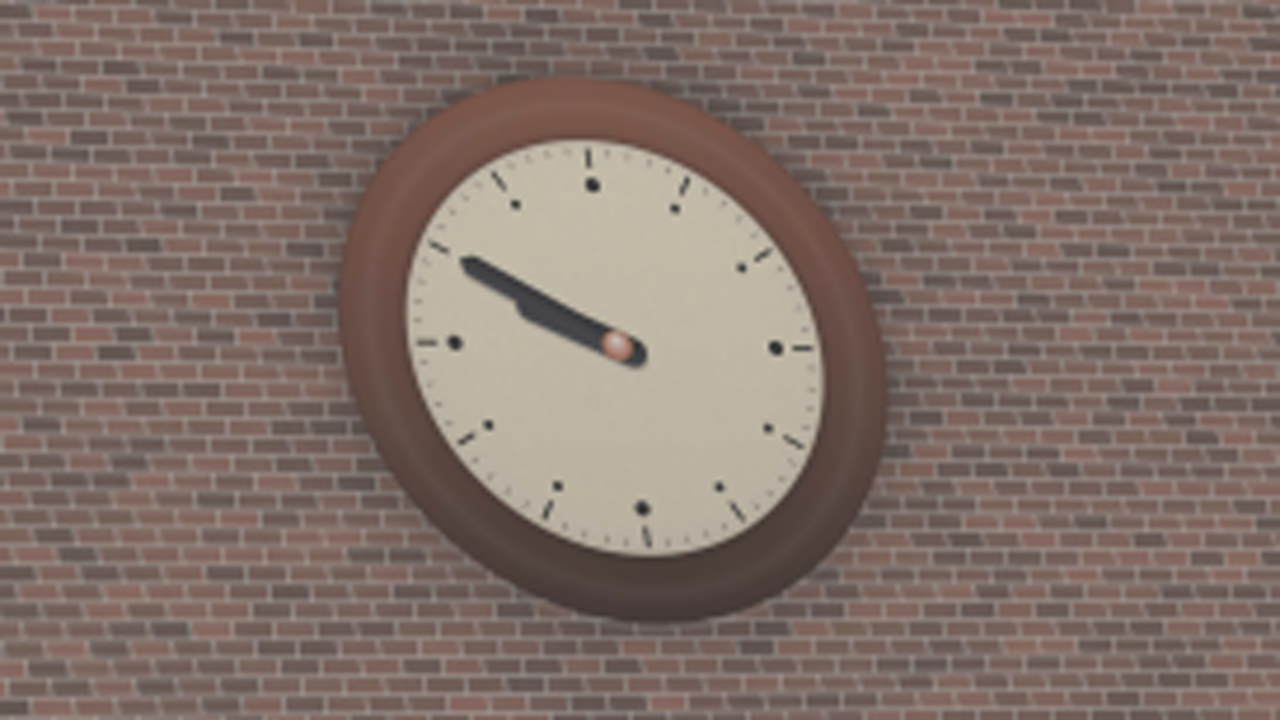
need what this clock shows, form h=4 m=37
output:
h=9 m=50
